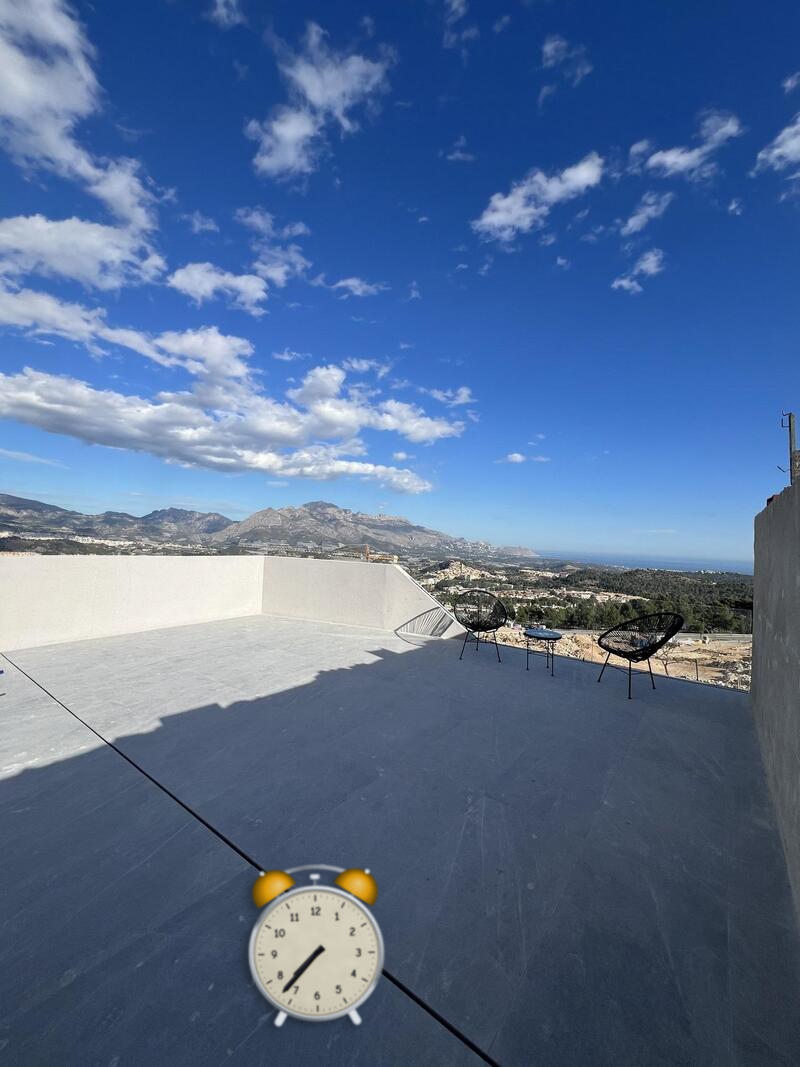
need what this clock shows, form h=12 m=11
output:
h=7 m=37
